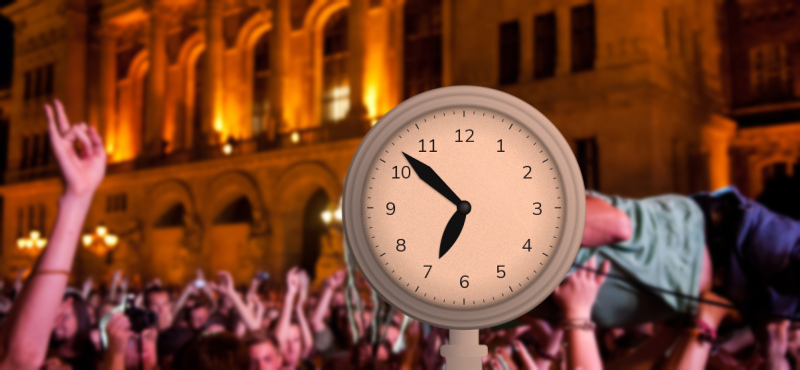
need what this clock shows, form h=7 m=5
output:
h=6 m=52
